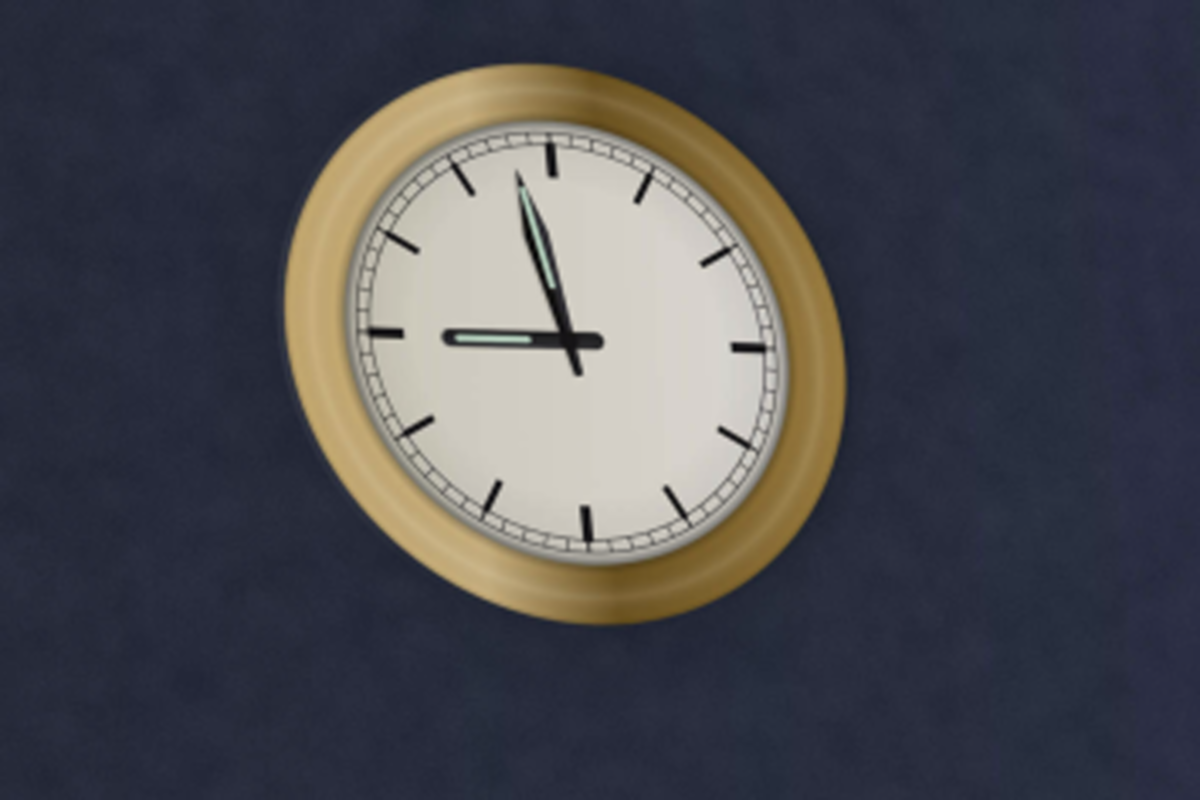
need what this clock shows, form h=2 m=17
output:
h=8 m=58
